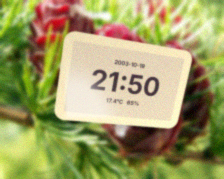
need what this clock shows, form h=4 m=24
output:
h=21 m=50
